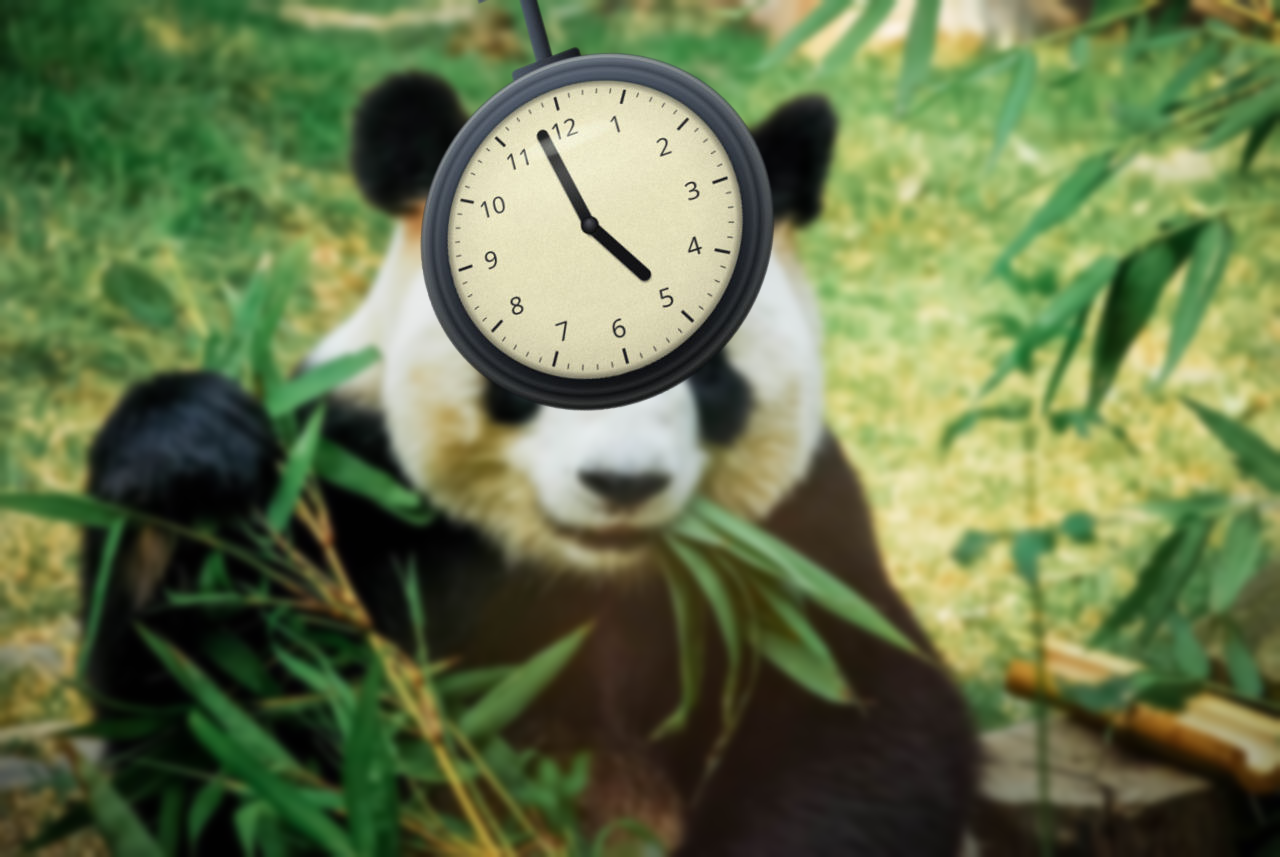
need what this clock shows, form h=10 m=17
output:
h=4 m=58
